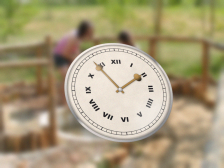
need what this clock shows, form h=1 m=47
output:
h=1 m=54
